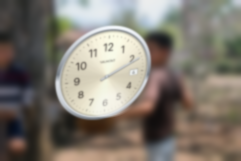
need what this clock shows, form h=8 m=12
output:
h=2 m=11
